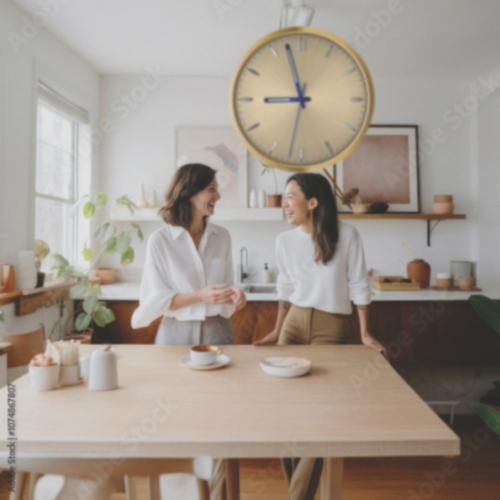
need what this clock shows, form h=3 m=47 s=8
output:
h=8 m=57 s=32
